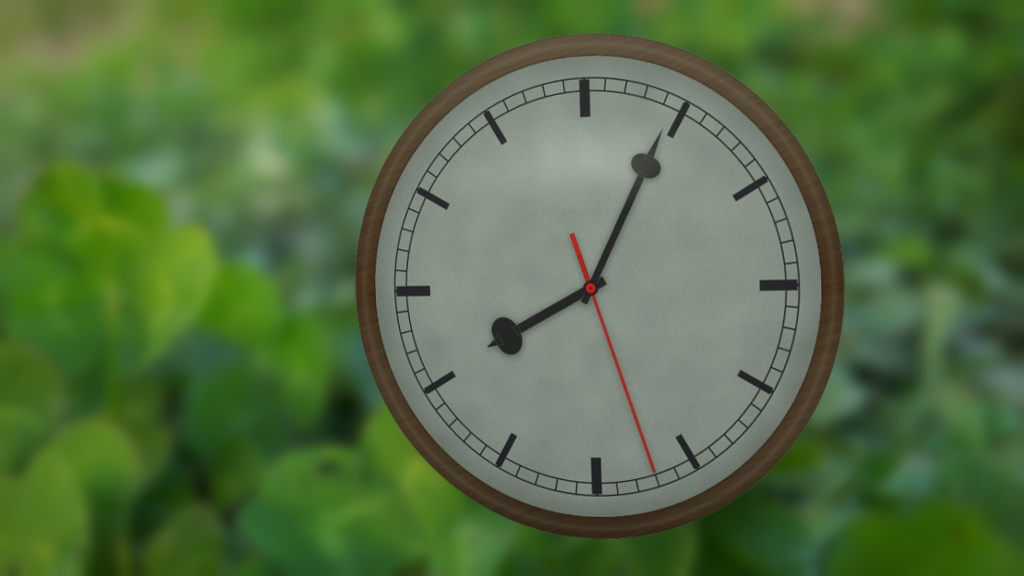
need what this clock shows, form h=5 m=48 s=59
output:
h=8 m=4 s=27
